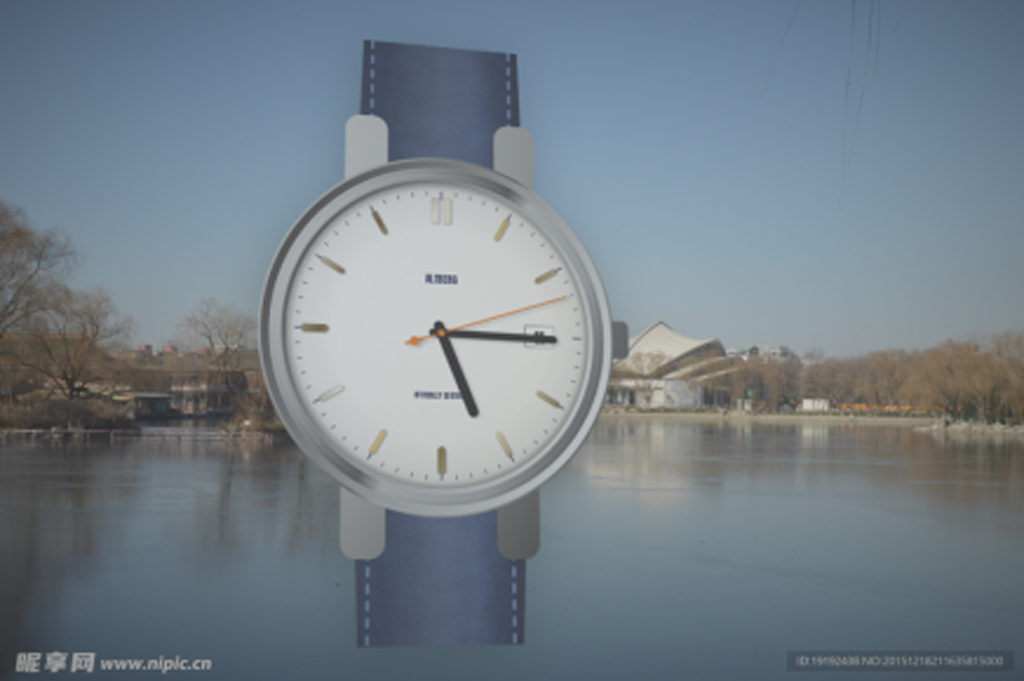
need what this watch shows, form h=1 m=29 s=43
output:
h=5 m=15 s=12
